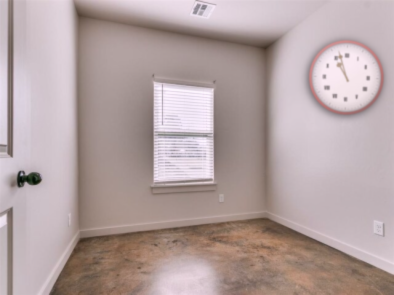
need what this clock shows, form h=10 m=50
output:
h=10 m=57
